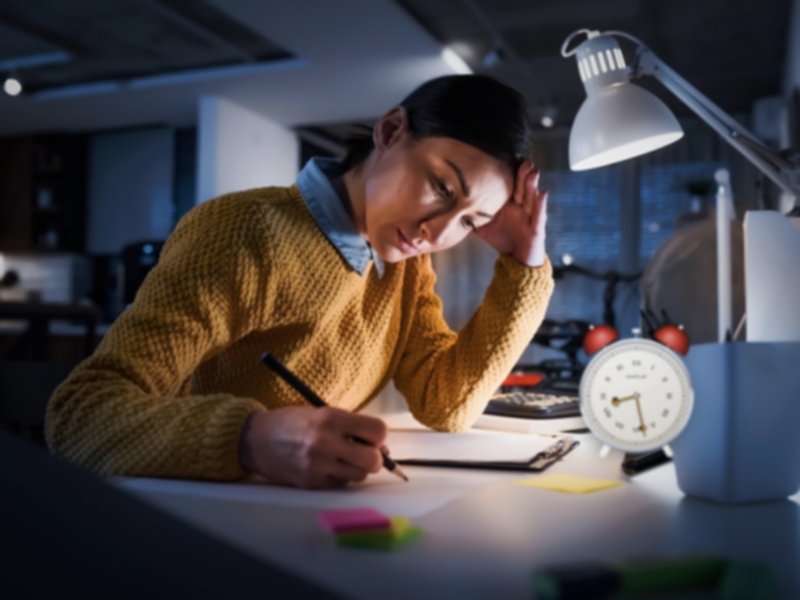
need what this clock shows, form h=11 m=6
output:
h=8 m=28
